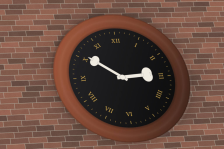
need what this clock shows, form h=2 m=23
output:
h=2 m=51
